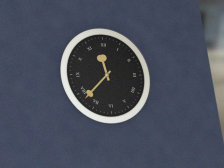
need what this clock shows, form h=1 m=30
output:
h=11 m=38
